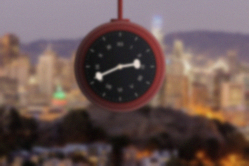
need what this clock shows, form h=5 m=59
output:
h=2 m=41
